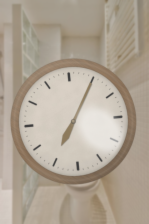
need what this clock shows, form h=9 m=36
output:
h=7 m=5
